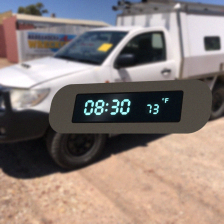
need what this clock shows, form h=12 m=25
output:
h=8 m=30
